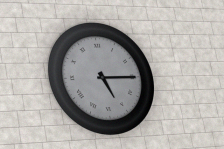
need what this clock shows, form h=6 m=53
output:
h=5 m=15
